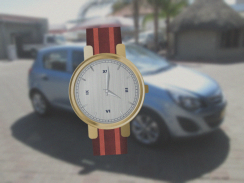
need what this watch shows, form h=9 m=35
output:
h=4 m=1
